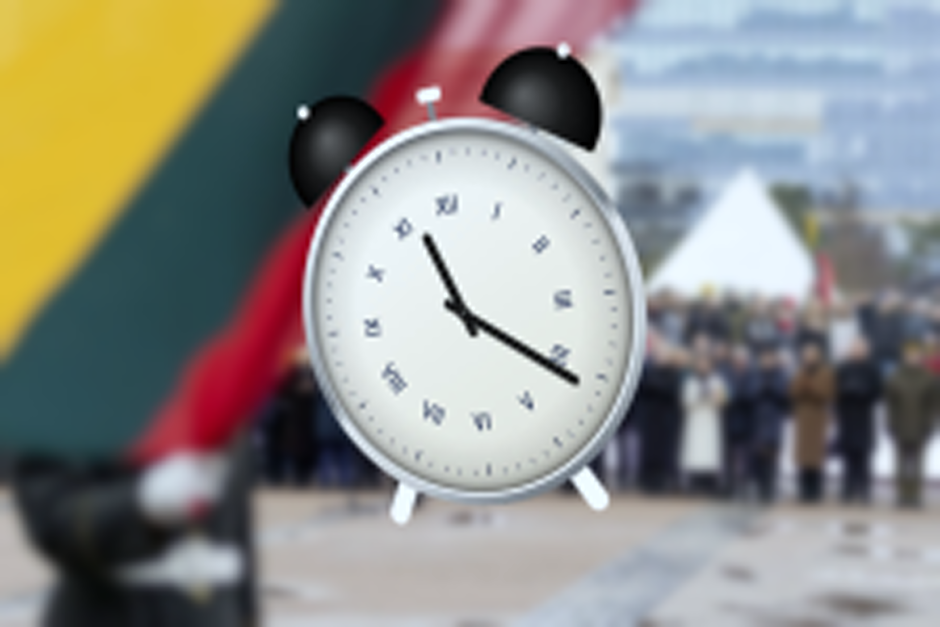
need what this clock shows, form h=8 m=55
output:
h=11 m=21
